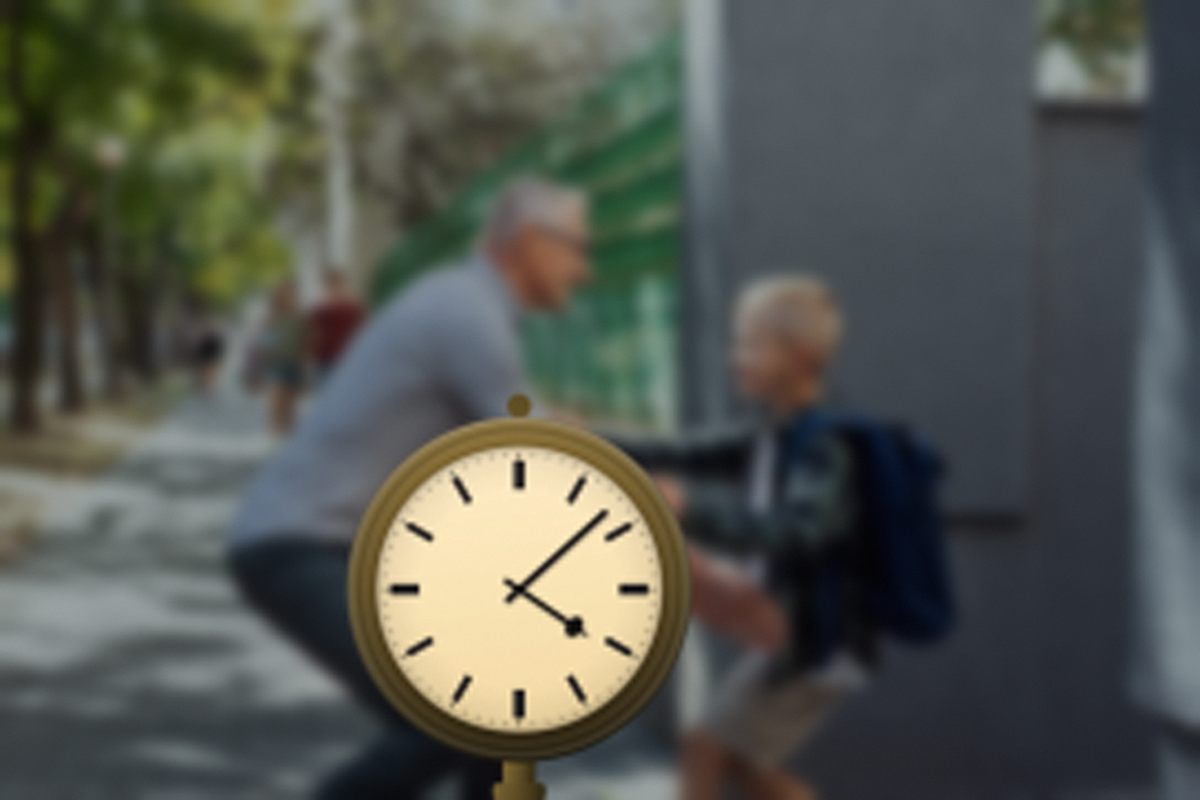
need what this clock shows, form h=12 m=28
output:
h=4 m=8
